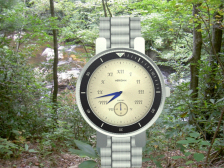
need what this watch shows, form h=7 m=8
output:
h=7 m=43
